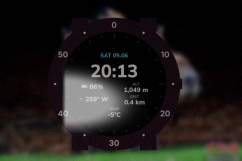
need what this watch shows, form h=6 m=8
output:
h=20 m=13
